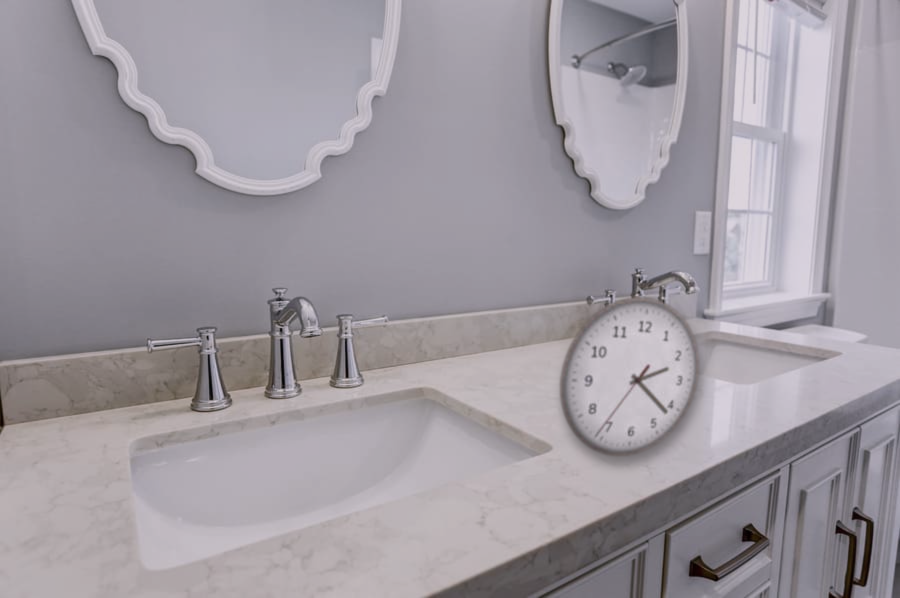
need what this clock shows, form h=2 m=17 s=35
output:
h=2 m=21 s=36
